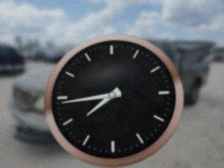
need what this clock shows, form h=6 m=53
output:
h=7 m=44
